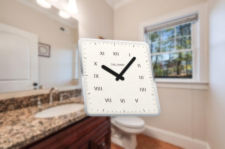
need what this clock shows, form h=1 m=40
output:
h=10 m=7
